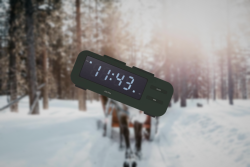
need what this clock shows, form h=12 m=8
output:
h=11 m=43
